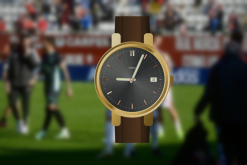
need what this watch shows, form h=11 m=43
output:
h=9 m=4
